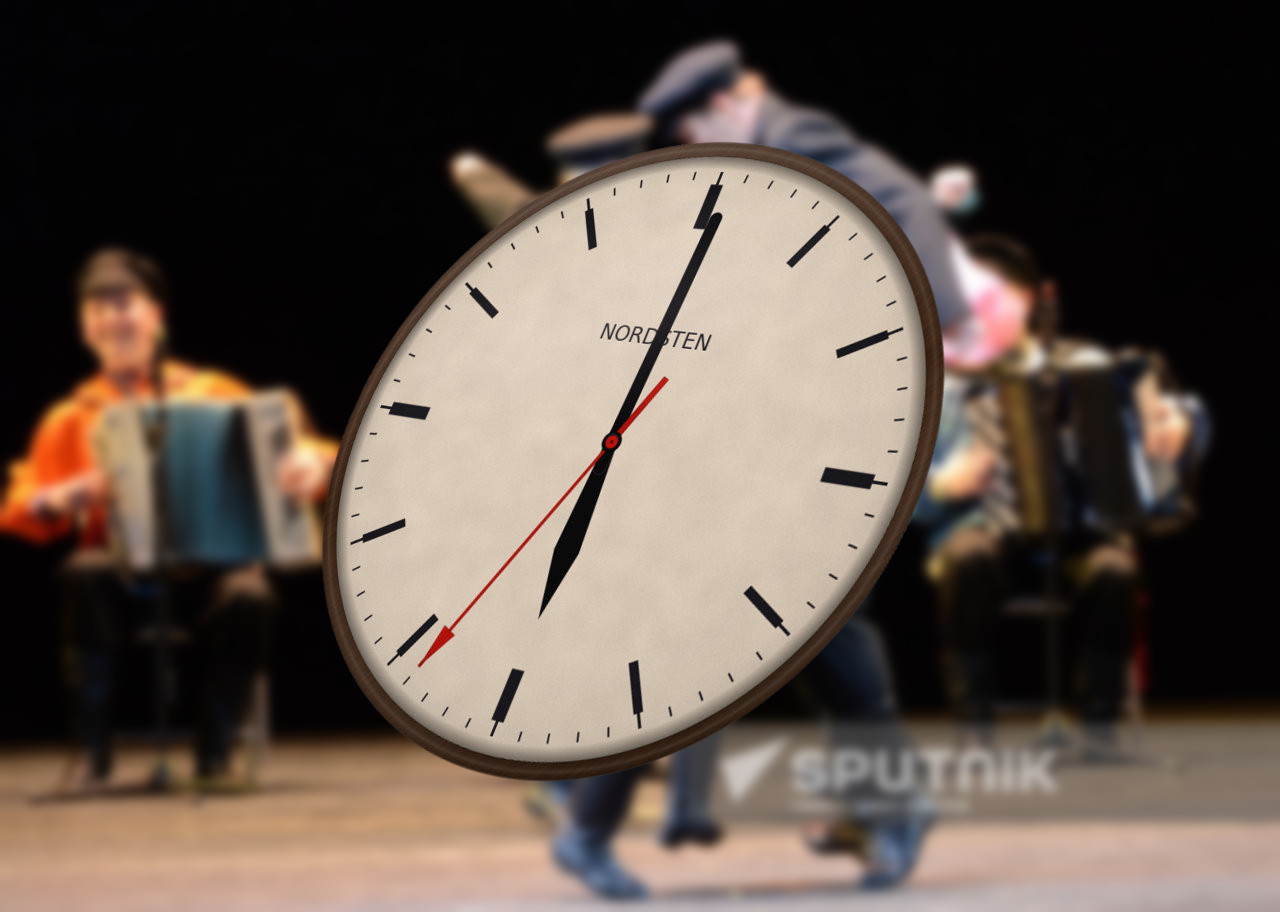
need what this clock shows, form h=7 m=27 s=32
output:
h=6 m=0 s=34
